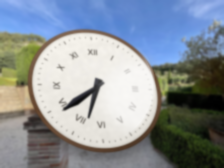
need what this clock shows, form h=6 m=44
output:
h=6 m=39
